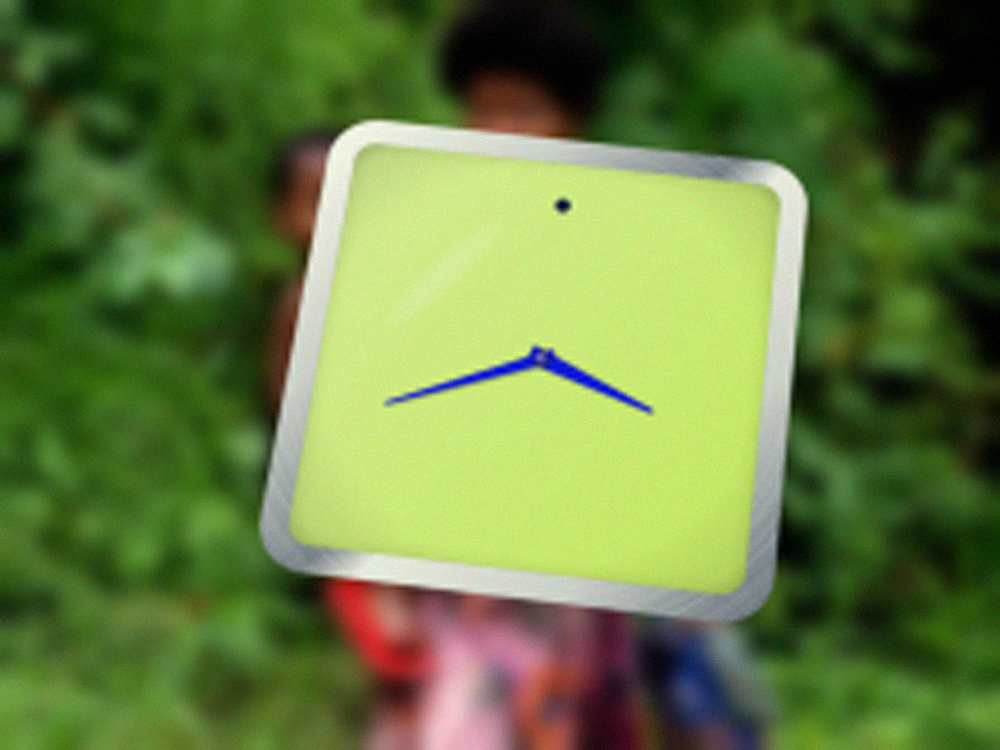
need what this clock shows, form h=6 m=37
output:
h=3 m=41
